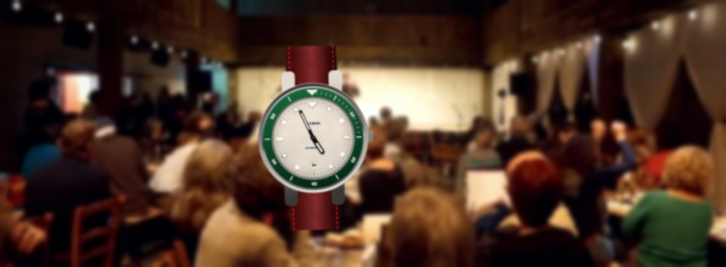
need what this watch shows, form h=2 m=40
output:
h=4 m=56
